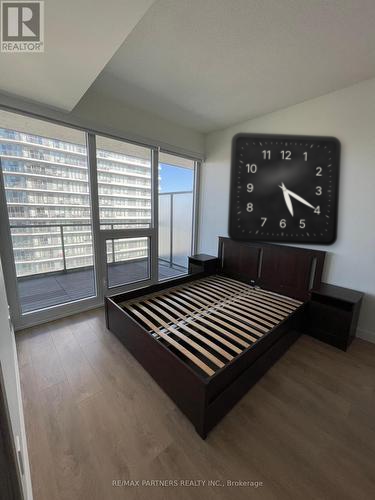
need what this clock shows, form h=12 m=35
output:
h=5 m=20
